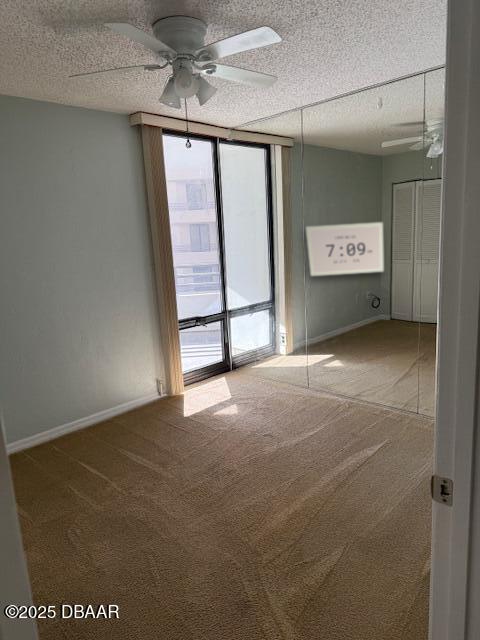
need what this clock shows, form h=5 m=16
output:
h=7 m=9
